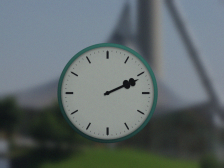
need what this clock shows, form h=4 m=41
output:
h=2 m=11
